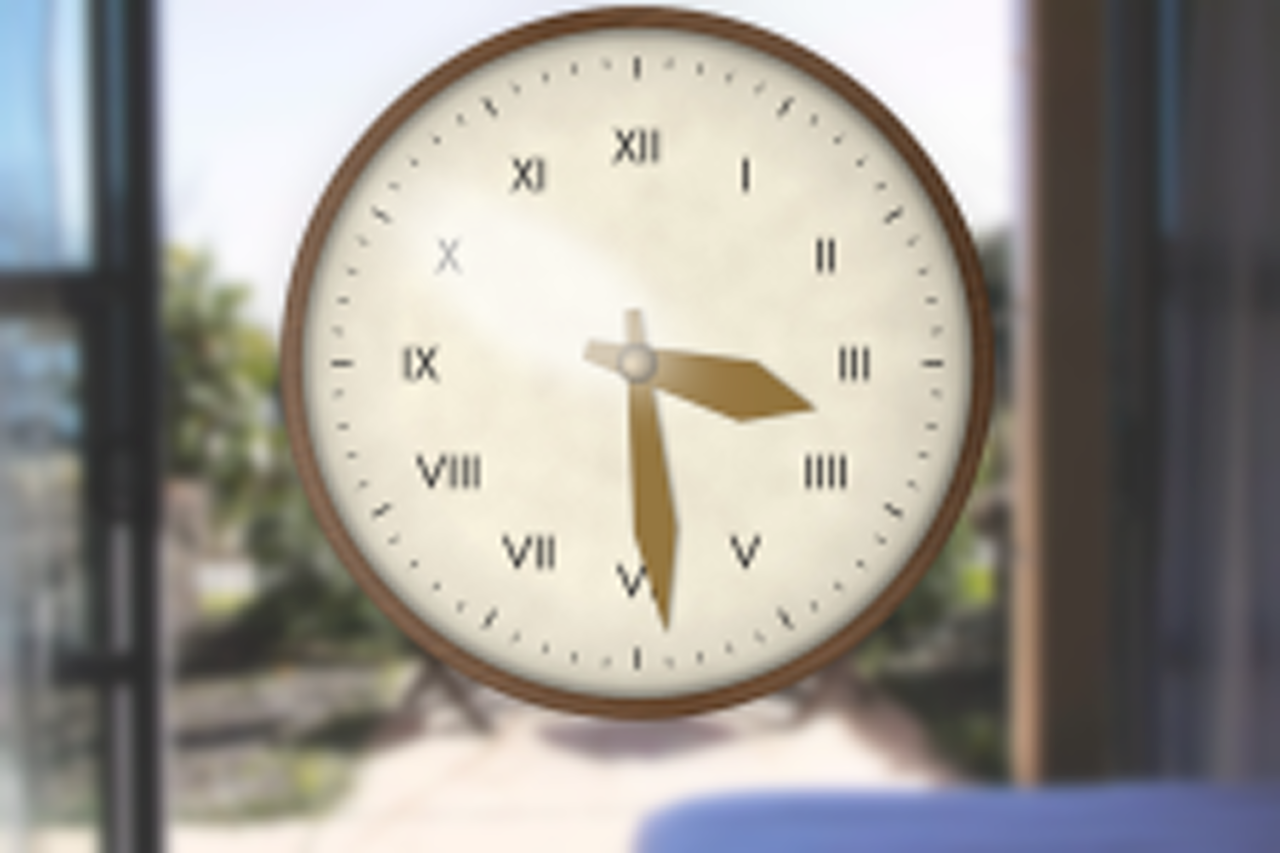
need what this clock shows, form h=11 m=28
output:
h=3 m=29
